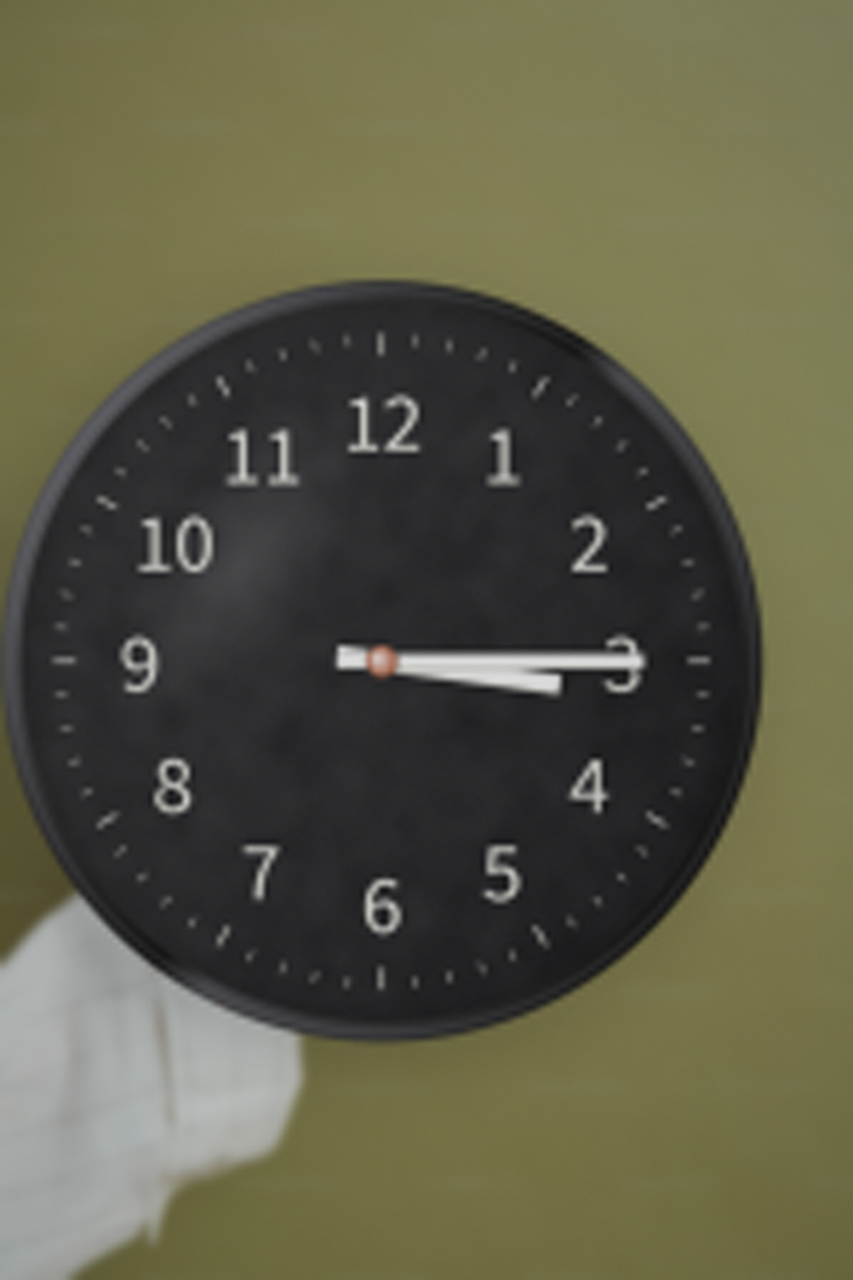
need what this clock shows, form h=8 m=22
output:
h=3 m=15
